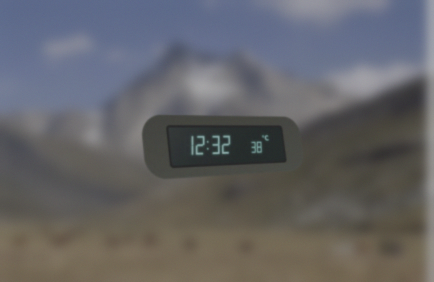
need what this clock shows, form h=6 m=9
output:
h=12 m=32
